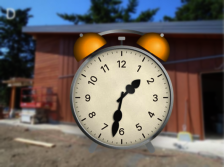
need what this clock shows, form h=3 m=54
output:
h=1 m=32
